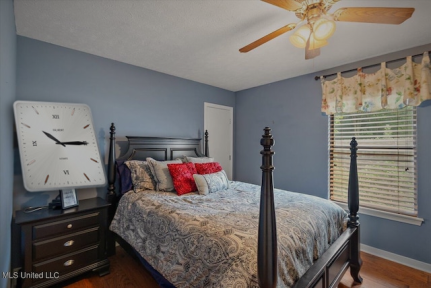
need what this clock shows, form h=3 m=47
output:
h=10 m=15
